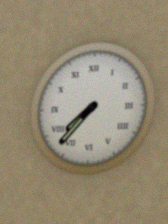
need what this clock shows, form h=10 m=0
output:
h=7 m=37
